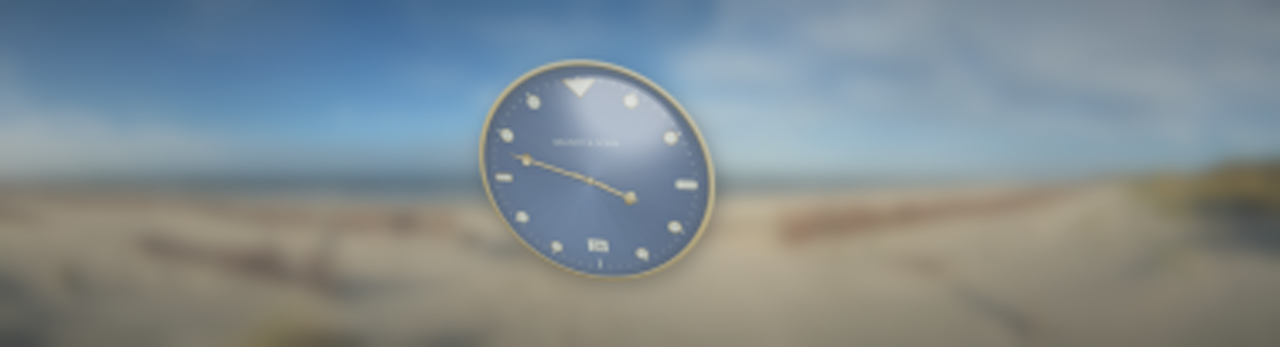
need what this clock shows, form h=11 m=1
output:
h=3 m=48
